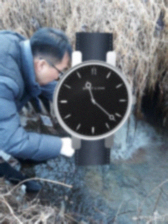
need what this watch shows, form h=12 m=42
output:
h=11 m=22
